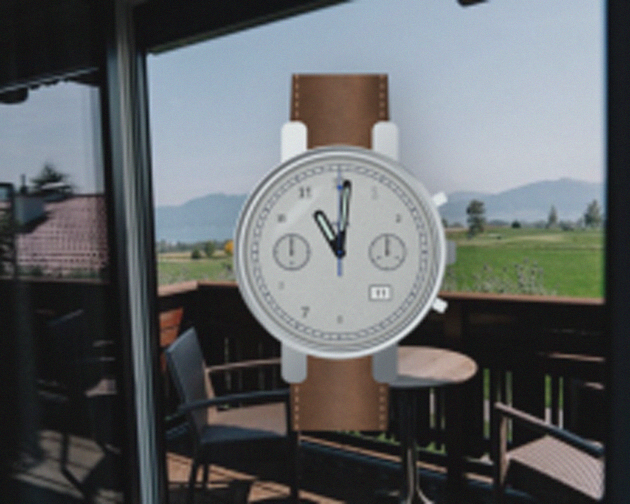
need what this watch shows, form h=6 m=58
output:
h=11 m=1
